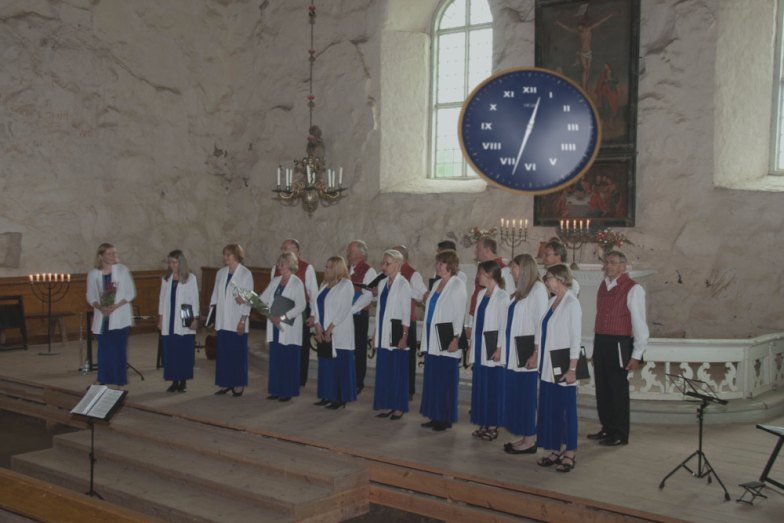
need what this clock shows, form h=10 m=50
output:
h=12 m=33
